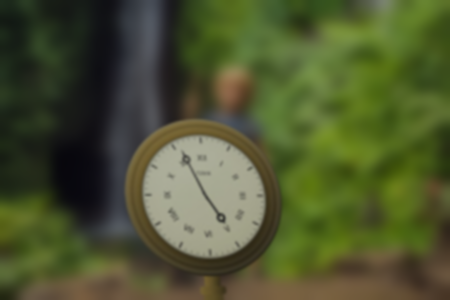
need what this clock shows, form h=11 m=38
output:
h=4 m=56
